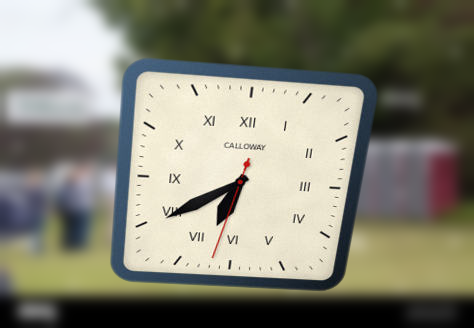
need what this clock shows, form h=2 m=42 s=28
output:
h=6 m=39 s=32
